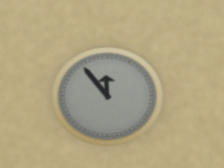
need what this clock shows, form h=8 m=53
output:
h=11 m=54
